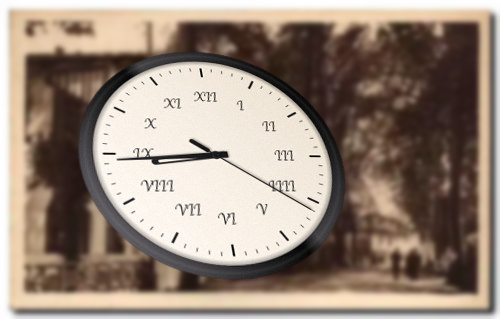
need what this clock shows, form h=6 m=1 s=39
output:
h=8 m=44 s=21
